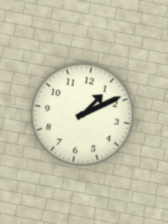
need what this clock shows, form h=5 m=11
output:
h=1 m=9
